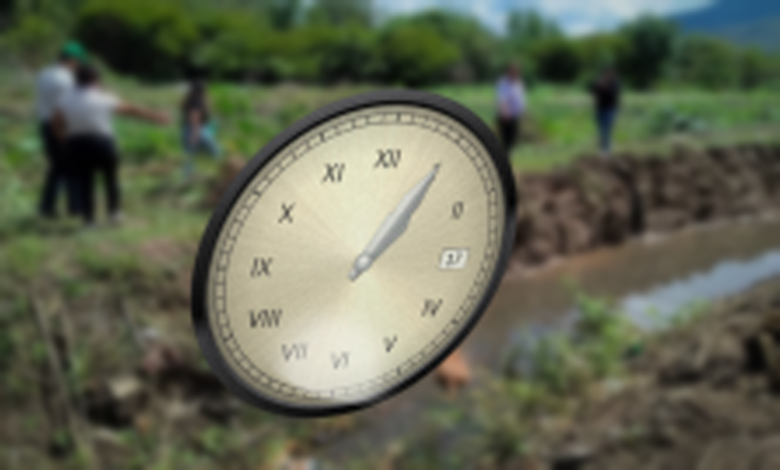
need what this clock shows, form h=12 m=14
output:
h=1 m=5
